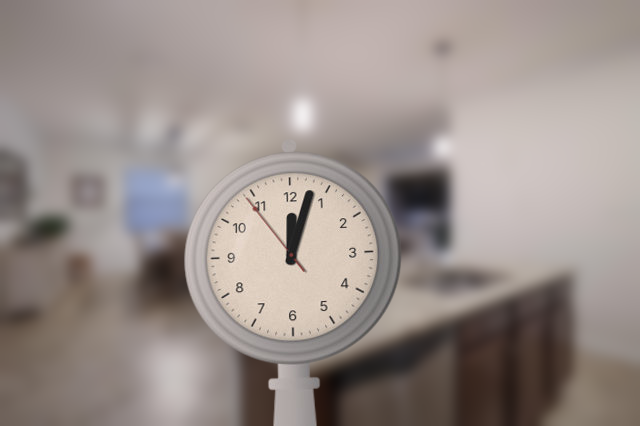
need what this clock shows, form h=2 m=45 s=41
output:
h=12 m=2 s=54
